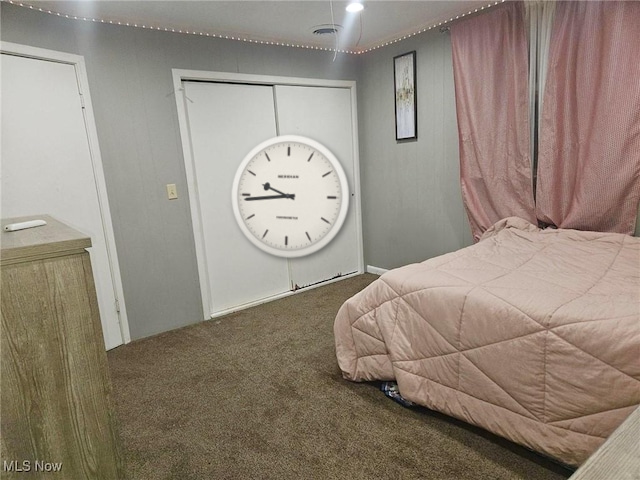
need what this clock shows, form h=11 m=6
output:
h=9 m=44
